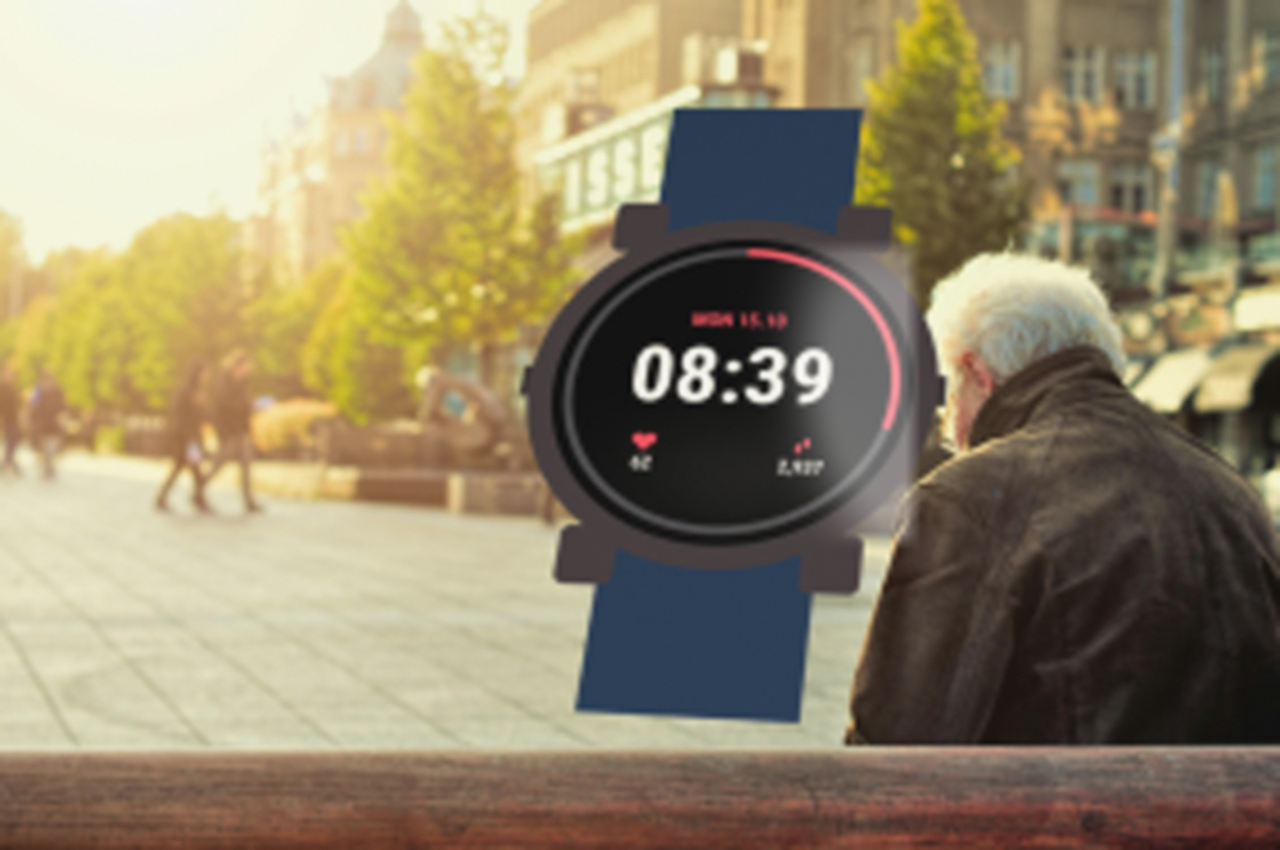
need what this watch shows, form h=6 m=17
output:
h=8 m=39
